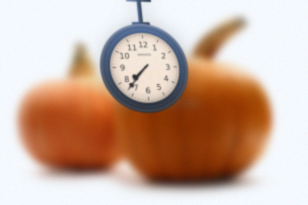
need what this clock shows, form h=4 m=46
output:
h=7 m=37
